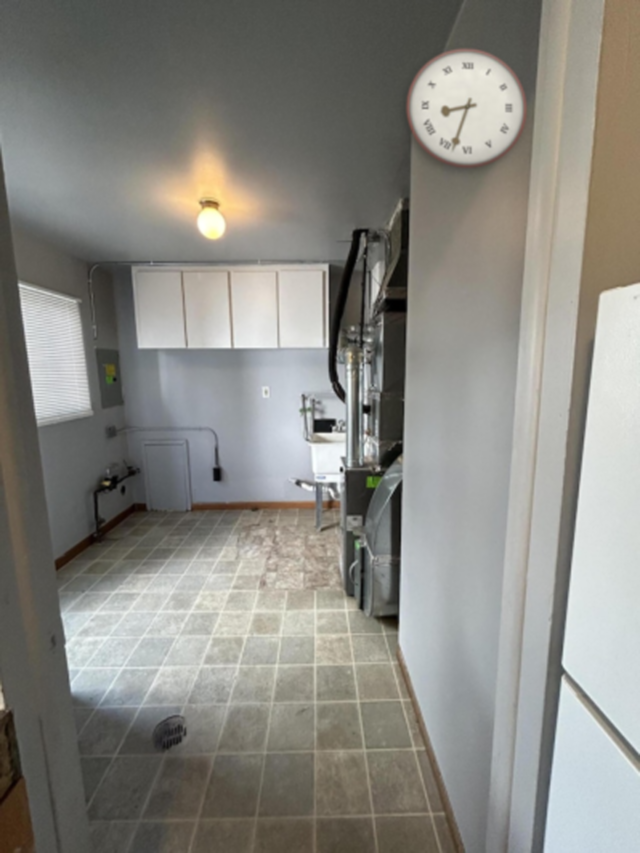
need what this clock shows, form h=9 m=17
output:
h=8 m=33
